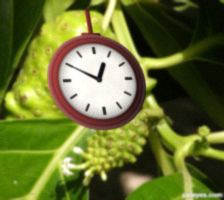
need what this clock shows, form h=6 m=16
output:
h=12 m=50
